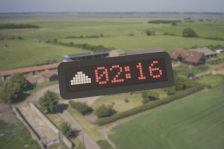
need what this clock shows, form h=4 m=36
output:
h=2 m=16
